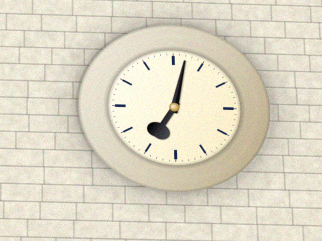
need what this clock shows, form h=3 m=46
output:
h=7 m=2
